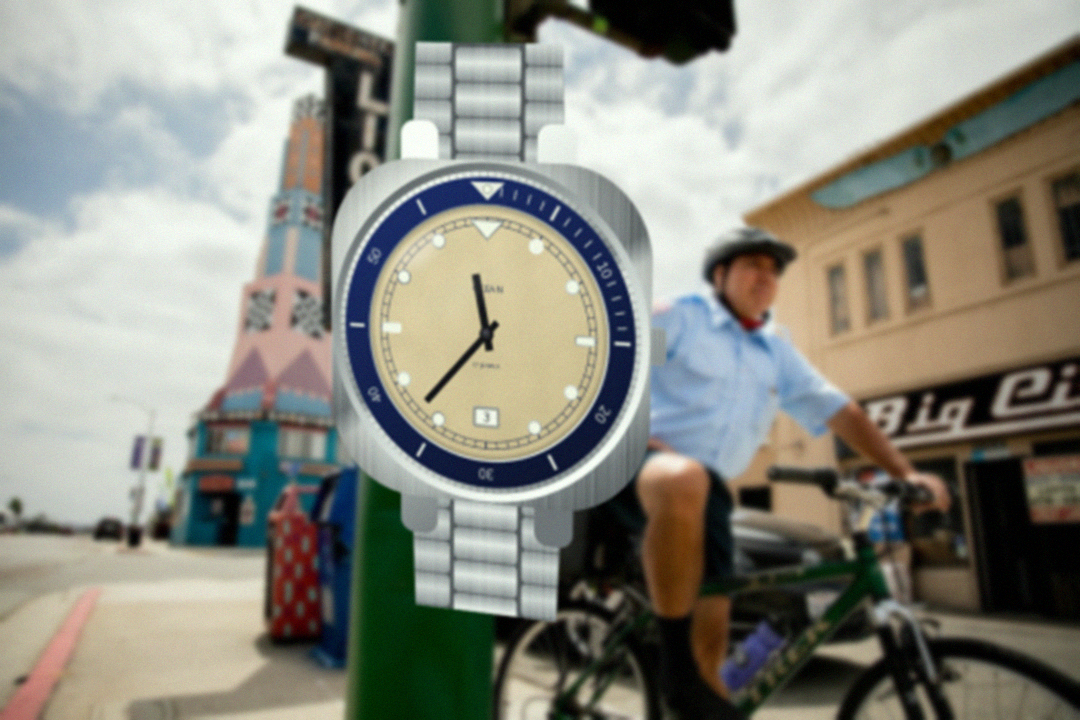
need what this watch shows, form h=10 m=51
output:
h=11 m=37
